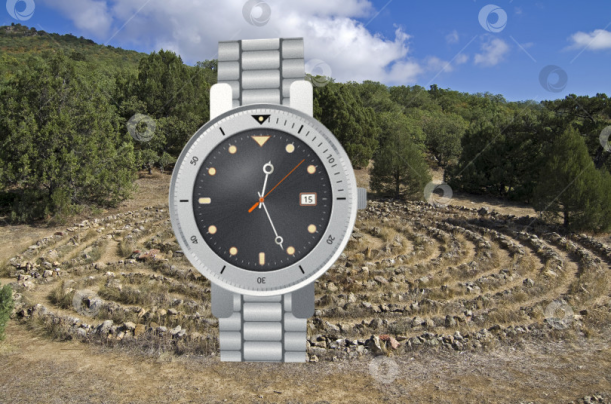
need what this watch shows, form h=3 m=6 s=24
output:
h=12 m=26 s=8
